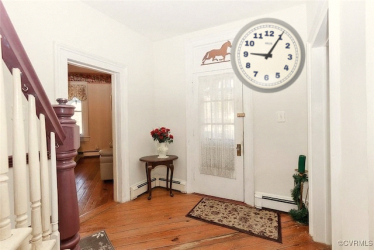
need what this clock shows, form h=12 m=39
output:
h=9 m=5
